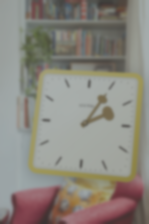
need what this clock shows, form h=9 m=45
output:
h=2 m=5
